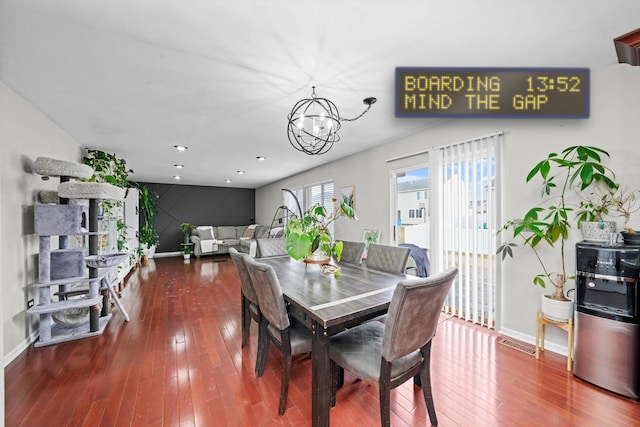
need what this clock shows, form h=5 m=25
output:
h=13 m=52
